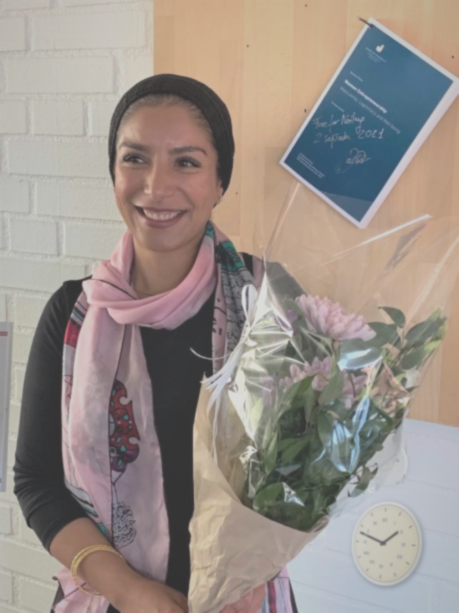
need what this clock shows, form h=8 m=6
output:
h=1 m=48
